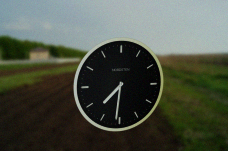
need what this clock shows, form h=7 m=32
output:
h=7 m=31
